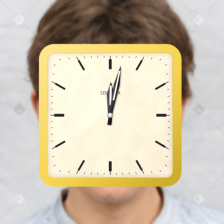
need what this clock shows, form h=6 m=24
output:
h=12 m=2
